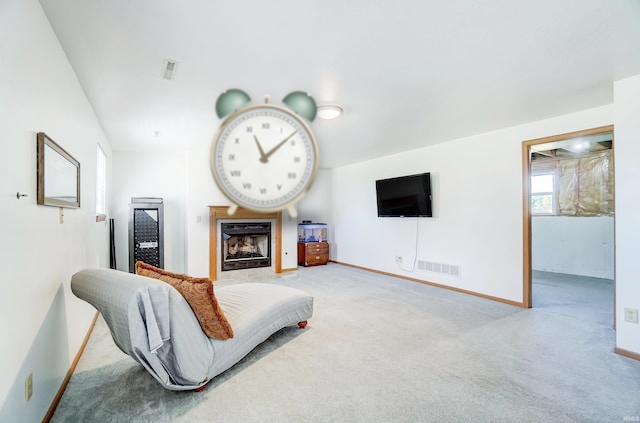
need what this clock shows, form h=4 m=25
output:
h=11 m=8
